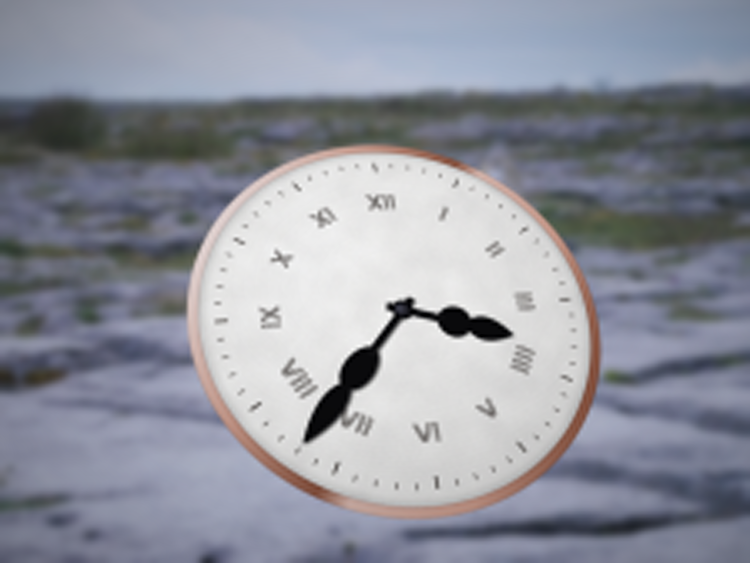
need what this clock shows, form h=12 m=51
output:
h=3 m=37
